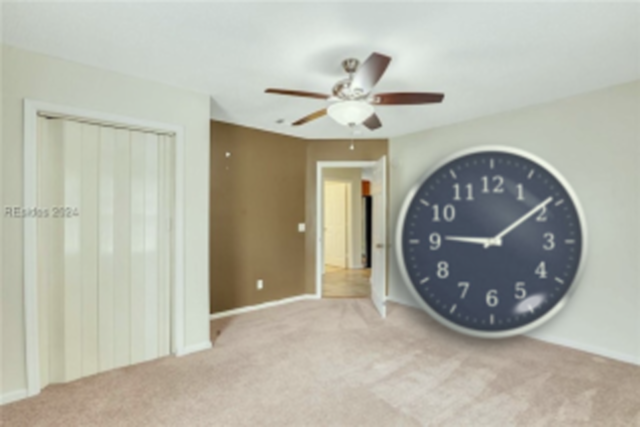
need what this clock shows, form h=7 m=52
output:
h=9 m=9
